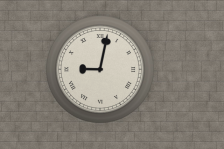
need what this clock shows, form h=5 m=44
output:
h=9 m=2
